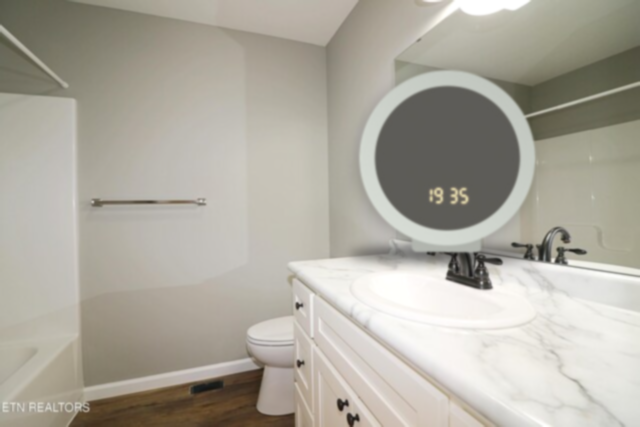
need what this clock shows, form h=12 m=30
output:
h=19 m=35
